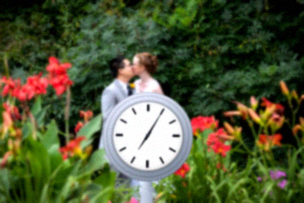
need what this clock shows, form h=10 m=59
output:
h=7 m=5
